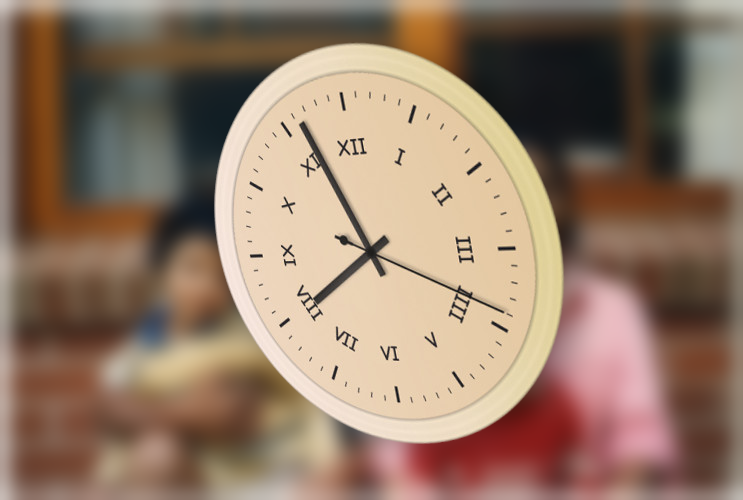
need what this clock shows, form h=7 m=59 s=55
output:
h=7 m=56 s=19
